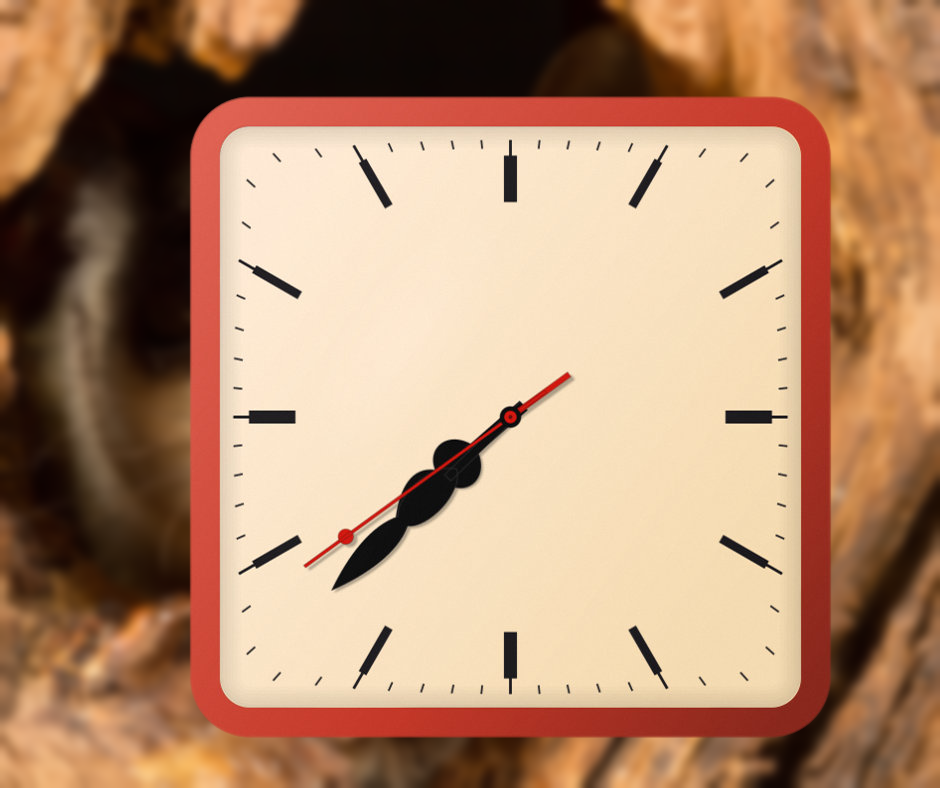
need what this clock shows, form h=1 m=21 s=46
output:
h=7 m=37 s=39
